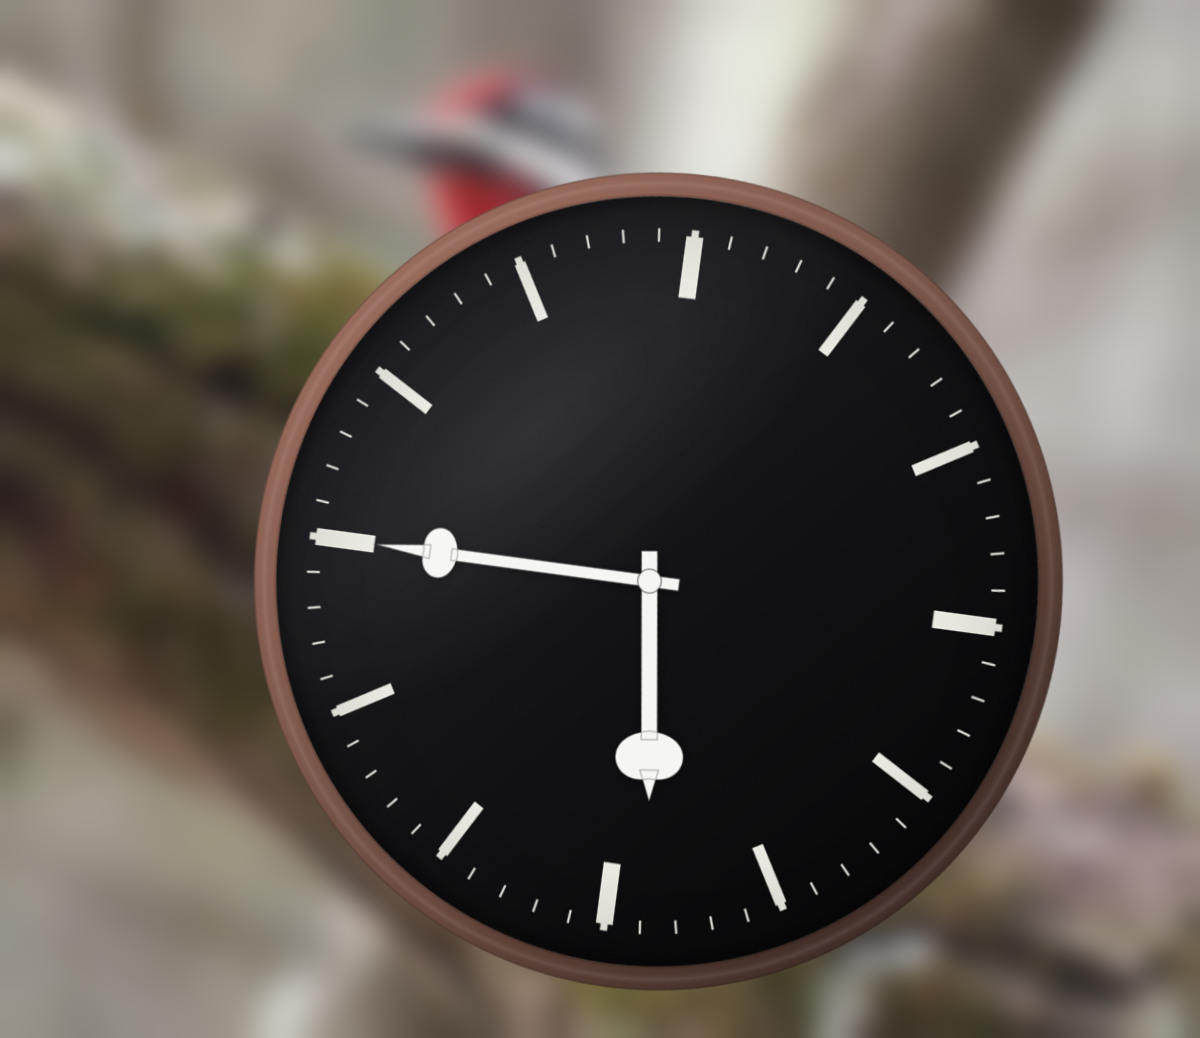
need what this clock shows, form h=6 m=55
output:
h=5 m=45
